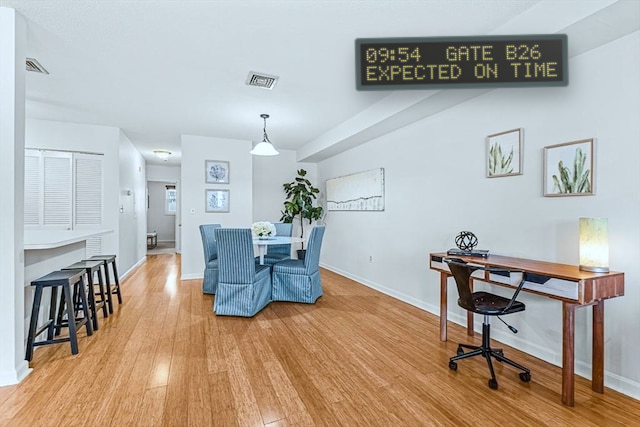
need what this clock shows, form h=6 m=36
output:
h=9 m=54
